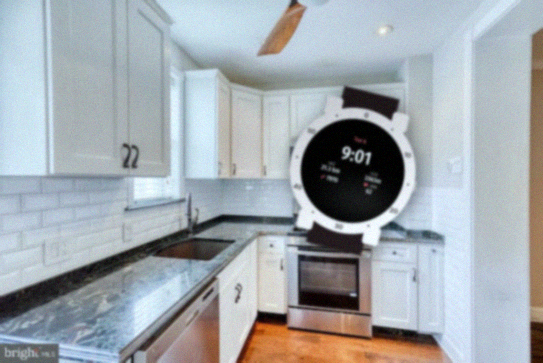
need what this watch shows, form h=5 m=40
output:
h=9 m=1
